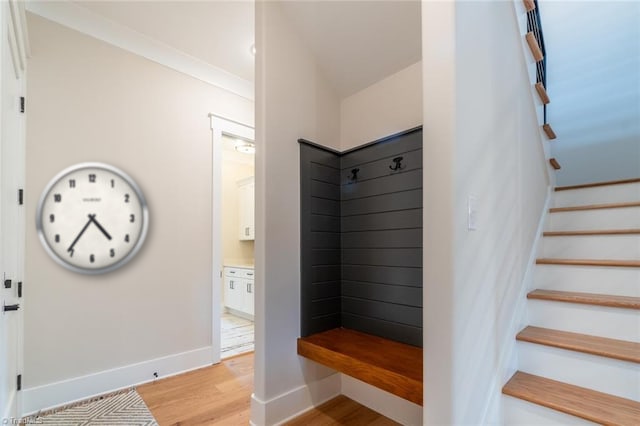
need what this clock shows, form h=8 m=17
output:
h=4 m=36
